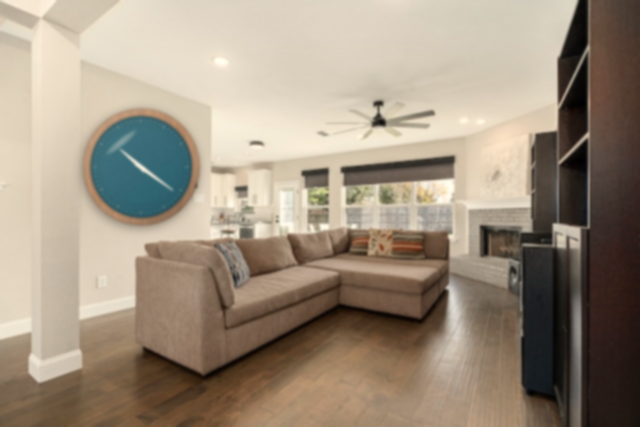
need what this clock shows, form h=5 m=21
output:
h=10 m=21
